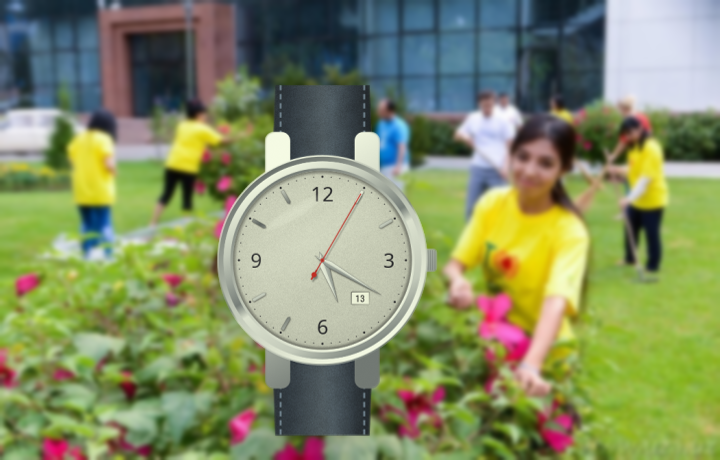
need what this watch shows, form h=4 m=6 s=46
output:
h=5 m=20 s=5
